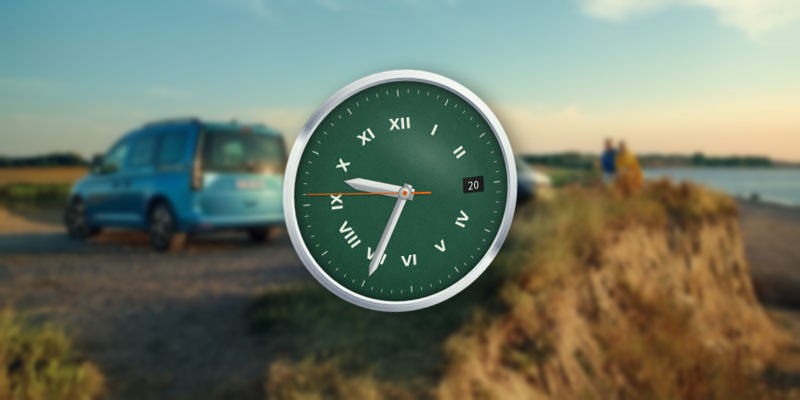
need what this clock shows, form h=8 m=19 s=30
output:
h=9 m=34 s=46
